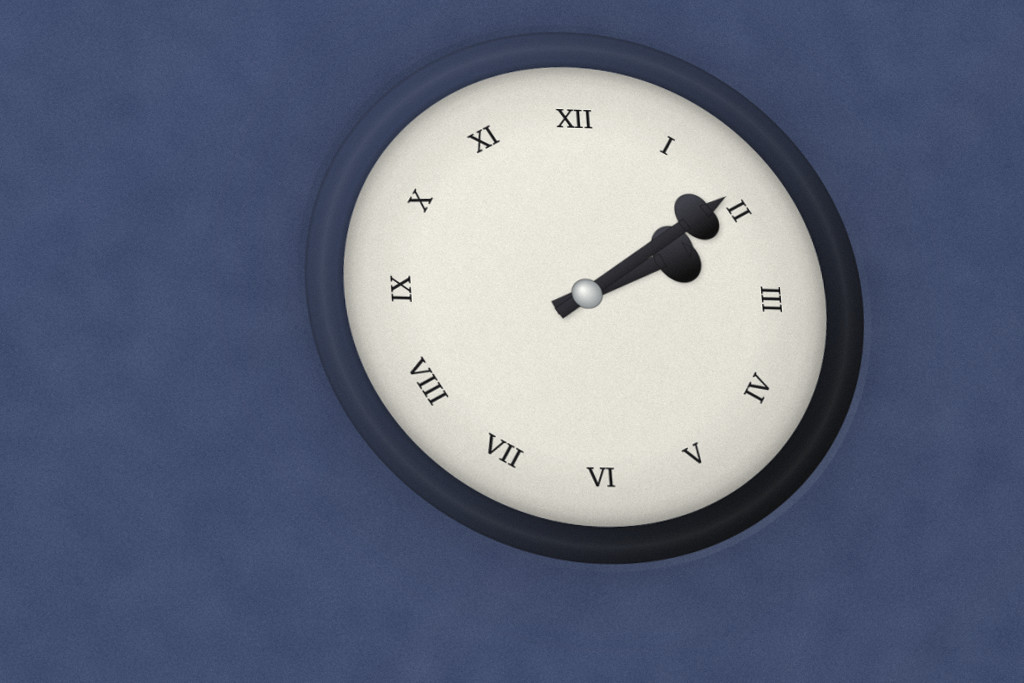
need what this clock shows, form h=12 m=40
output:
h=2 m=9
